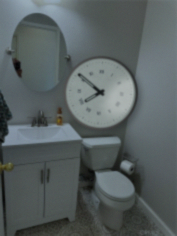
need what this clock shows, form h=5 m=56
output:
h=7 m=51
